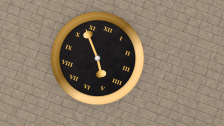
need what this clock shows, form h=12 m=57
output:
h=4 m=53
